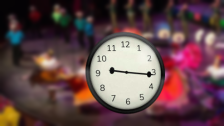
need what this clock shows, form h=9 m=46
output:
h=9 m=16
